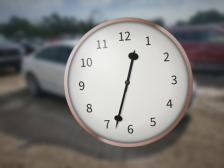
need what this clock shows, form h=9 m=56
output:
h=12 m=33
